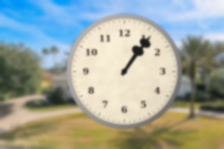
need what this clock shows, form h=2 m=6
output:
h=1 m=6
